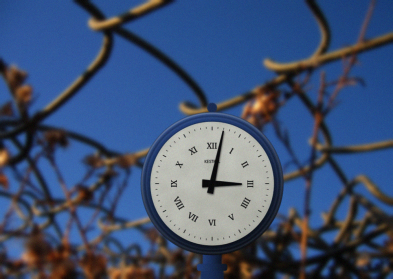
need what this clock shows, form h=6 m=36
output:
h=3 m=2
